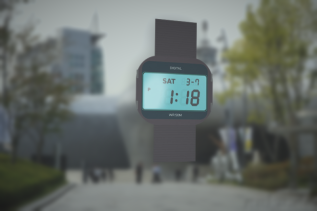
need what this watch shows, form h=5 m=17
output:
h=1 m=18
